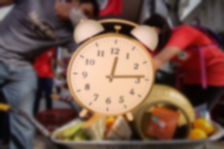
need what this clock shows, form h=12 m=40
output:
h=12 m=14
